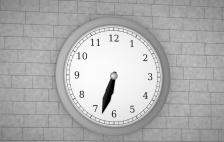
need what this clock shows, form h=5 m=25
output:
h=6 m=33
